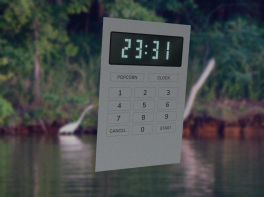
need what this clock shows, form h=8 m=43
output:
h=23 m=31
